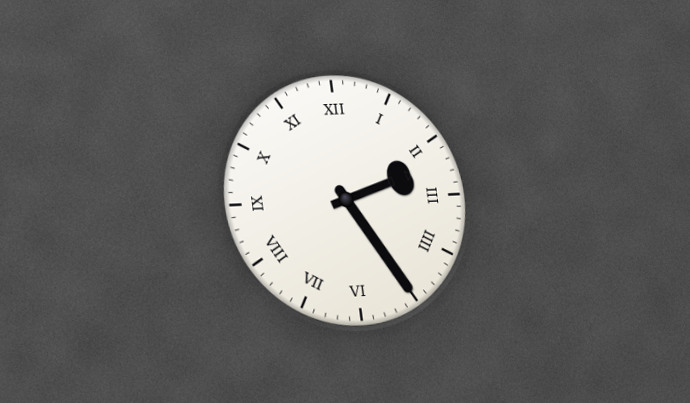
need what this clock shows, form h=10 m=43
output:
h=2 m=25
